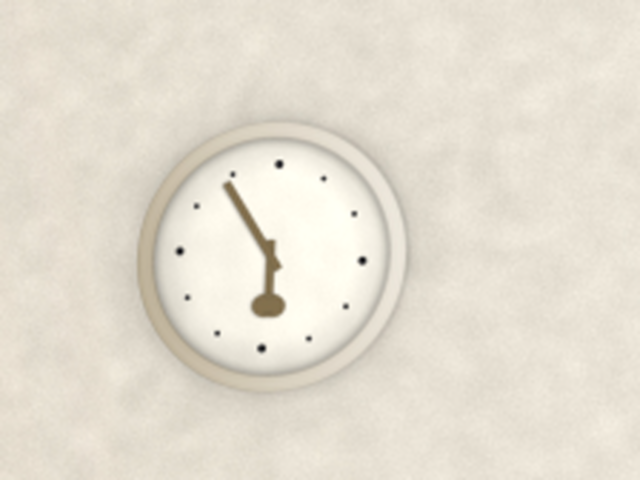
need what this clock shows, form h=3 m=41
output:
h=5 m=54
